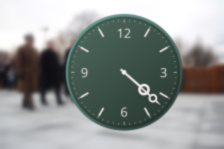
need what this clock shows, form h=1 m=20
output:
h=4 m=22
